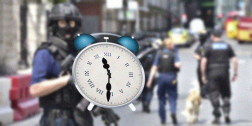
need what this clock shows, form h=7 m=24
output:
h=11 m=31
